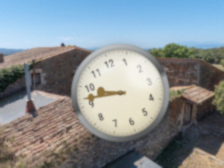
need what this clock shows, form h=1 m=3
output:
h=9 m=47
